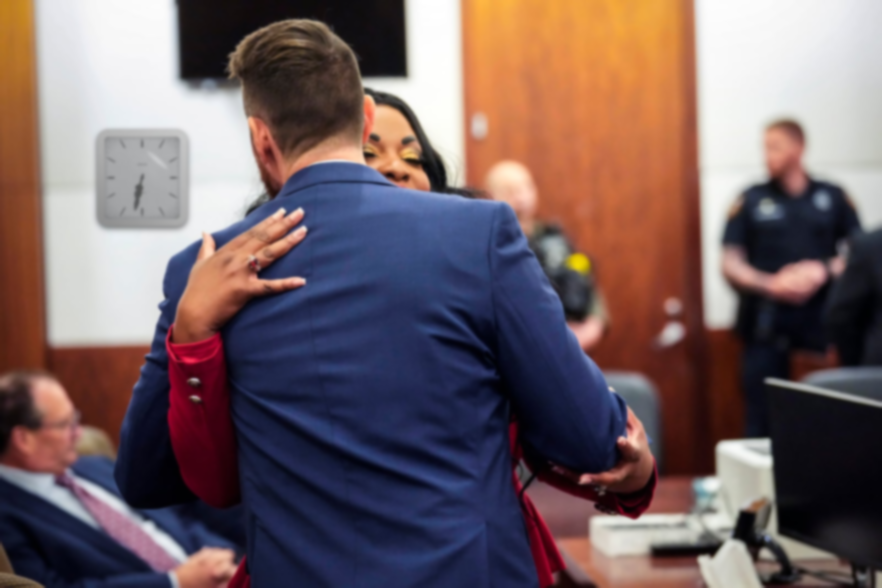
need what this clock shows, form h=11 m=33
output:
h=6 m=32
